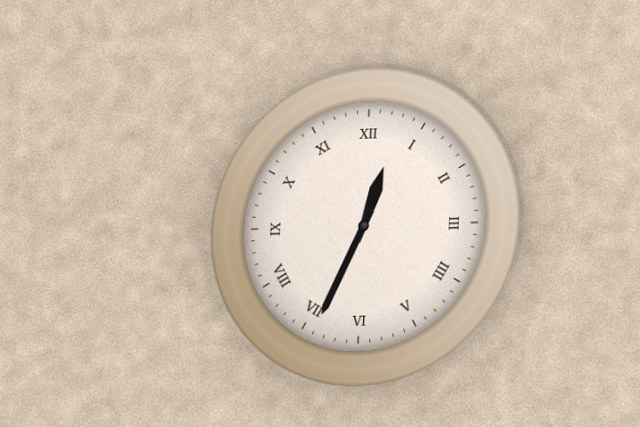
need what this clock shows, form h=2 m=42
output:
h=12 m=34
